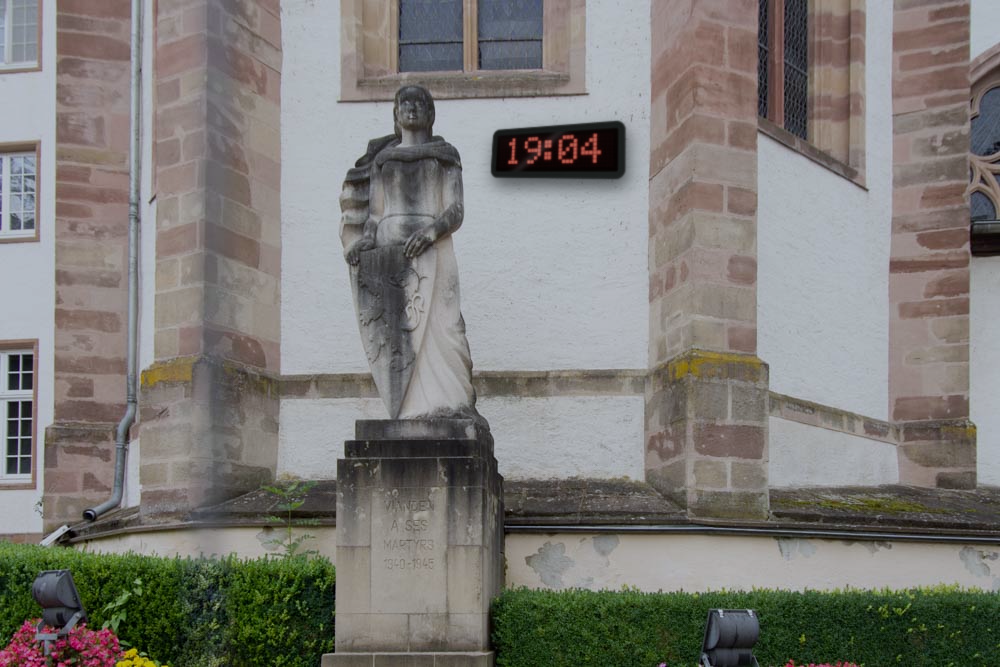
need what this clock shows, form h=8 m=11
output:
h=19 m=4
